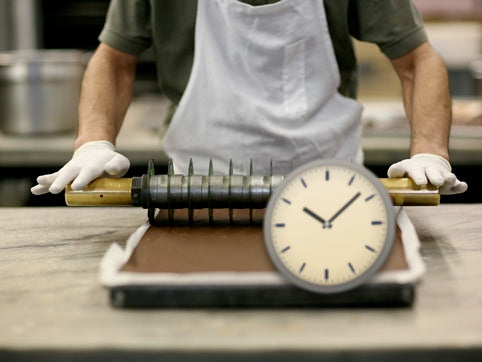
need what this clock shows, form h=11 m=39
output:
h=10 m=8
